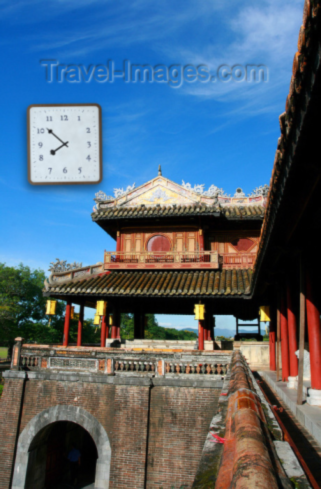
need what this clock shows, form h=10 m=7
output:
h=7 m=52
